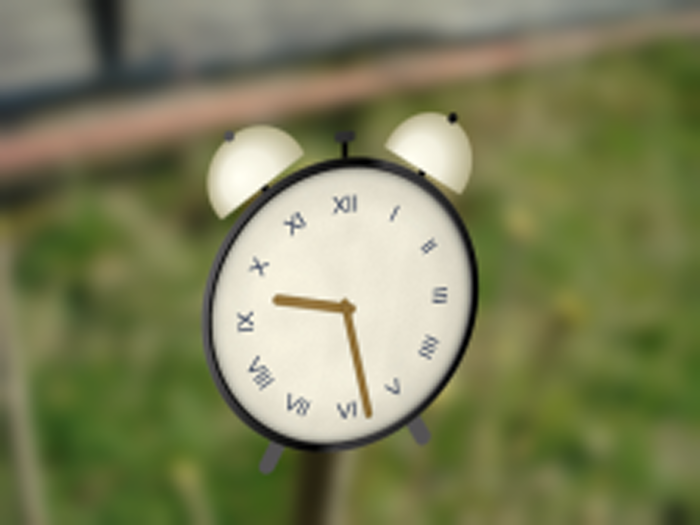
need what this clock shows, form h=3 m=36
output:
h=9 m=28
